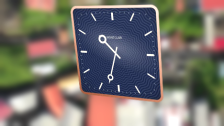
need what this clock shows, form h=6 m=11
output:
h=10 m=33
